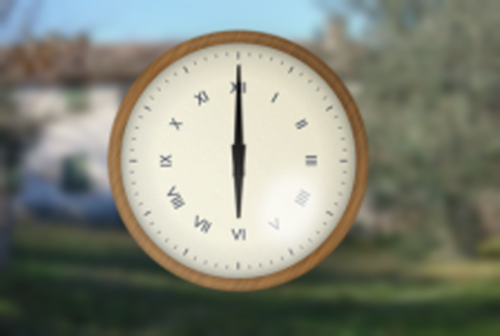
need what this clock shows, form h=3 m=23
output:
h=6 m=0
